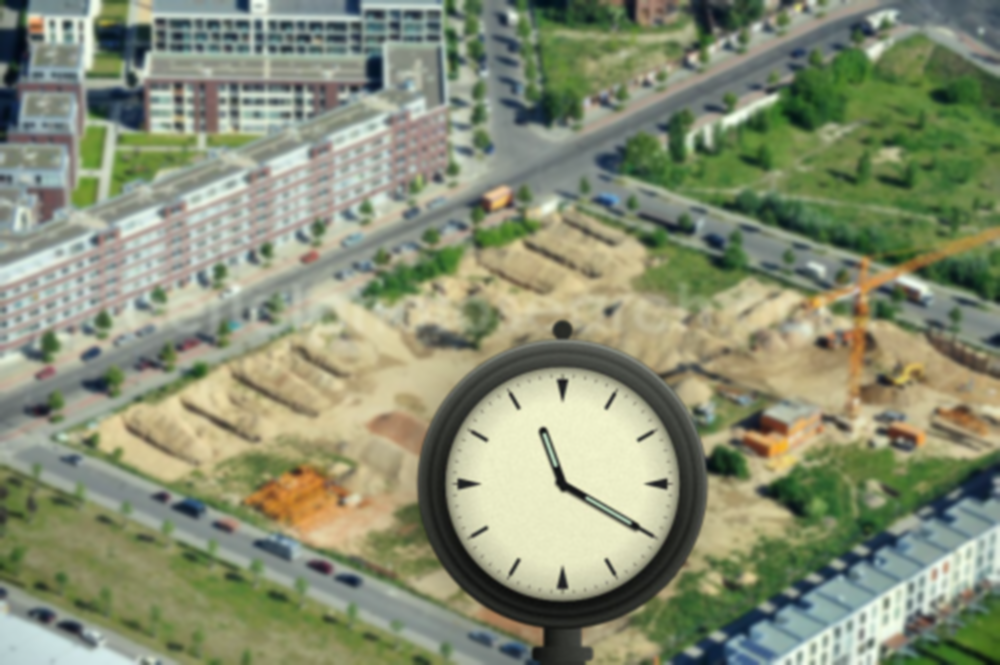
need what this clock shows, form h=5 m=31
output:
h=11 m=20
